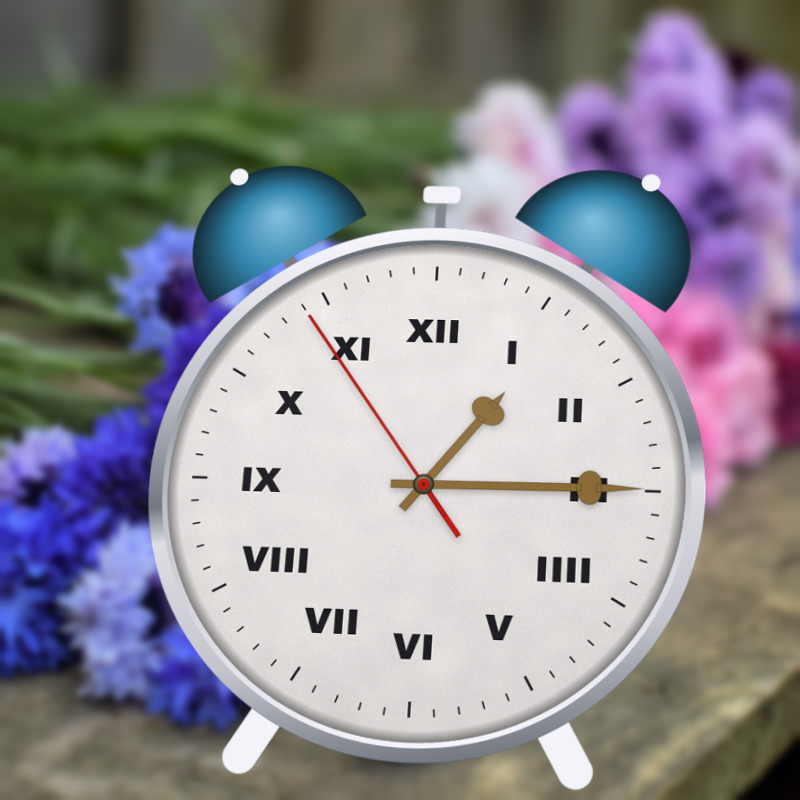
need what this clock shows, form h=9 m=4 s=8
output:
h=1 m=14 s=54
